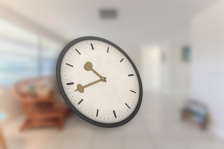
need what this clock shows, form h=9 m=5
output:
h=10 m=43
